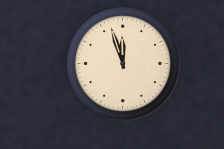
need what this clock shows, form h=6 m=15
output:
h=11 m=57
